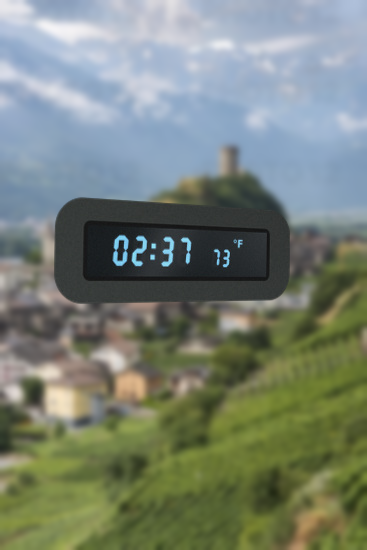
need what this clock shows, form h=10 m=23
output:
h=2 m=37
